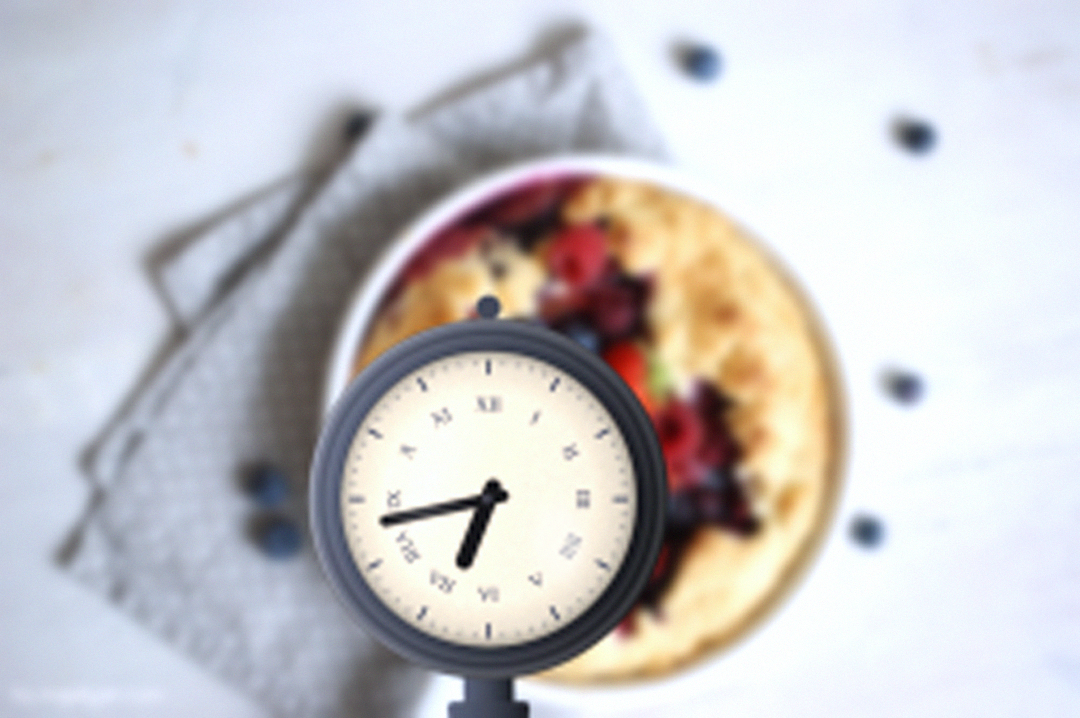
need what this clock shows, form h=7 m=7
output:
h=6 m=43
